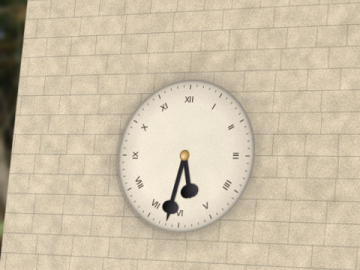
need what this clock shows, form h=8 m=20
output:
h=5 m=32
